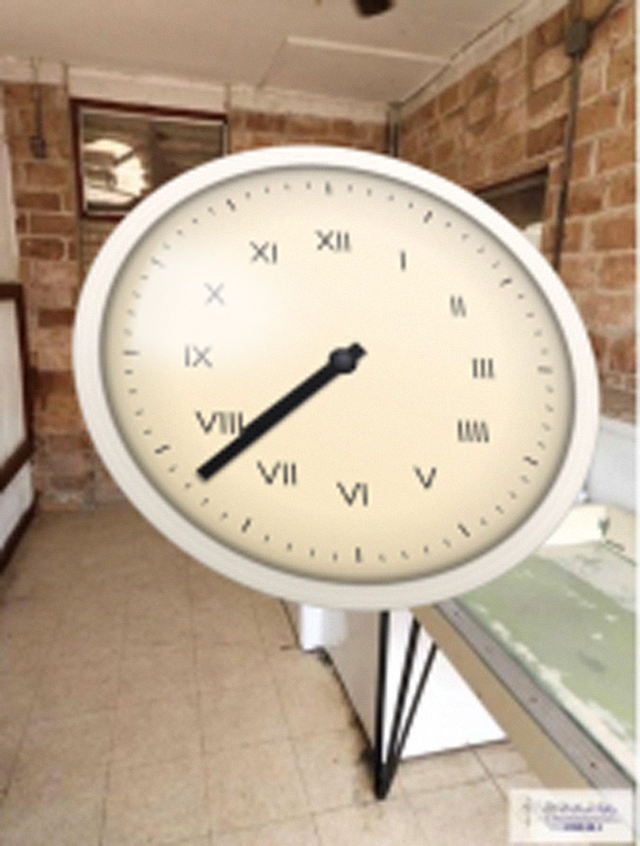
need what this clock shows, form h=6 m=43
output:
h=7 m=38
